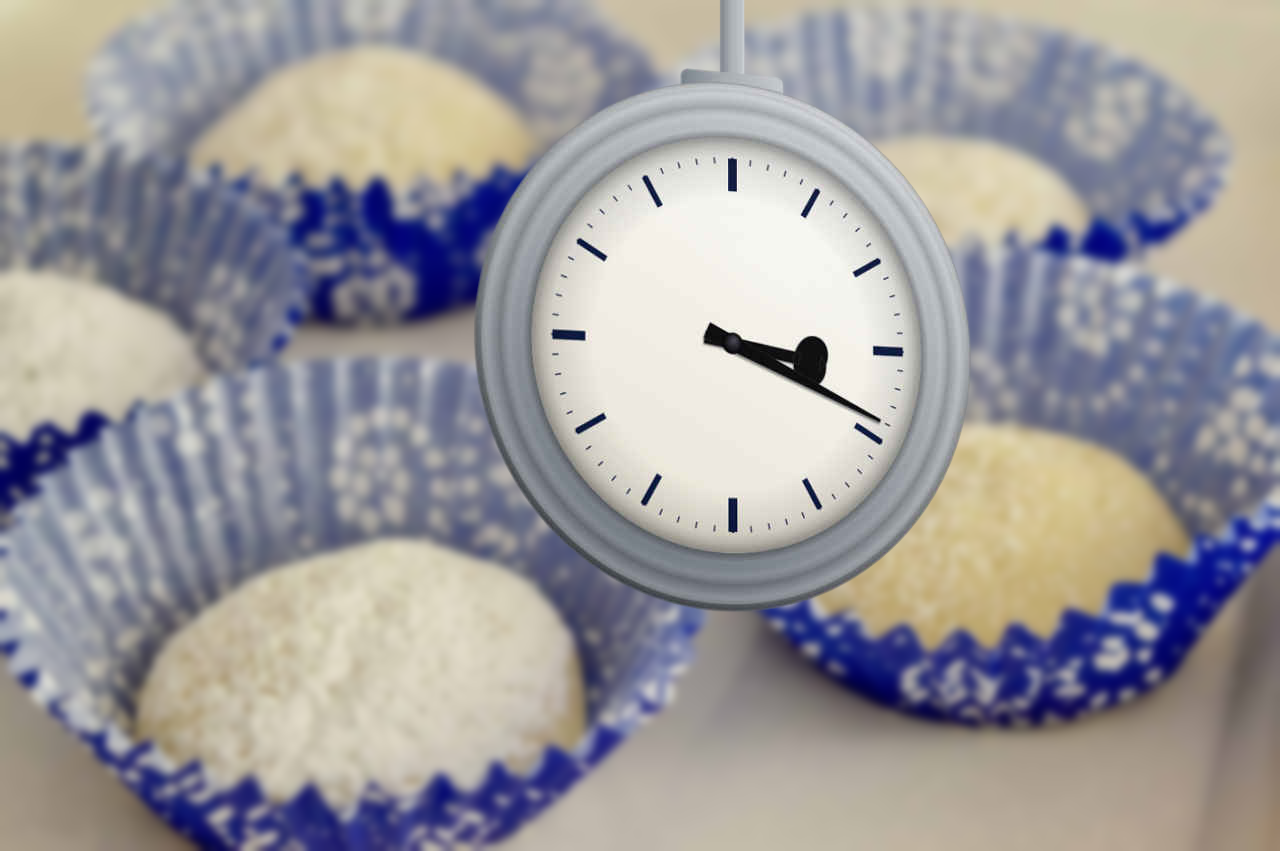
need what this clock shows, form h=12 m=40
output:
h=3 m=19
